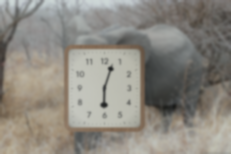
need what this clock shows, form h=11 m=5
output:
h=6 m=3
